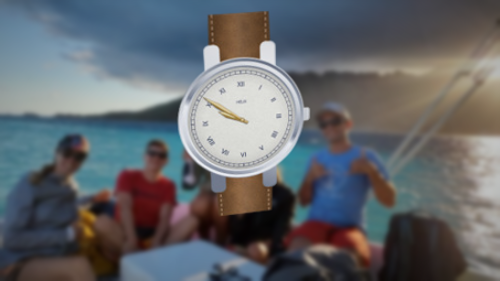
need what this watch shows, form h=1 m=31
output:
h=9 m=51
